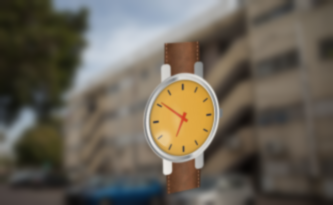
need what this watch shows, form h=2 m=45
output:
h=6 m=51
